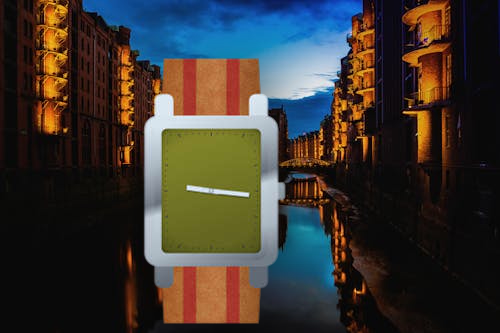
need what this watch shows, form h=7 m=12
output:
h=9 m=16
